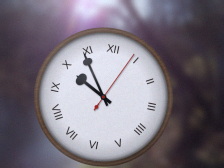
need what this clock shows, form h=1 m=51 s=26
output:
h=9 m=54 s=4
